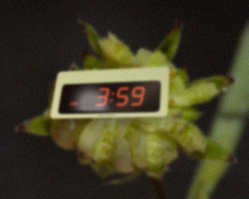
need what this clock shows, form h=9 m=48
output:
h=3 m=59
